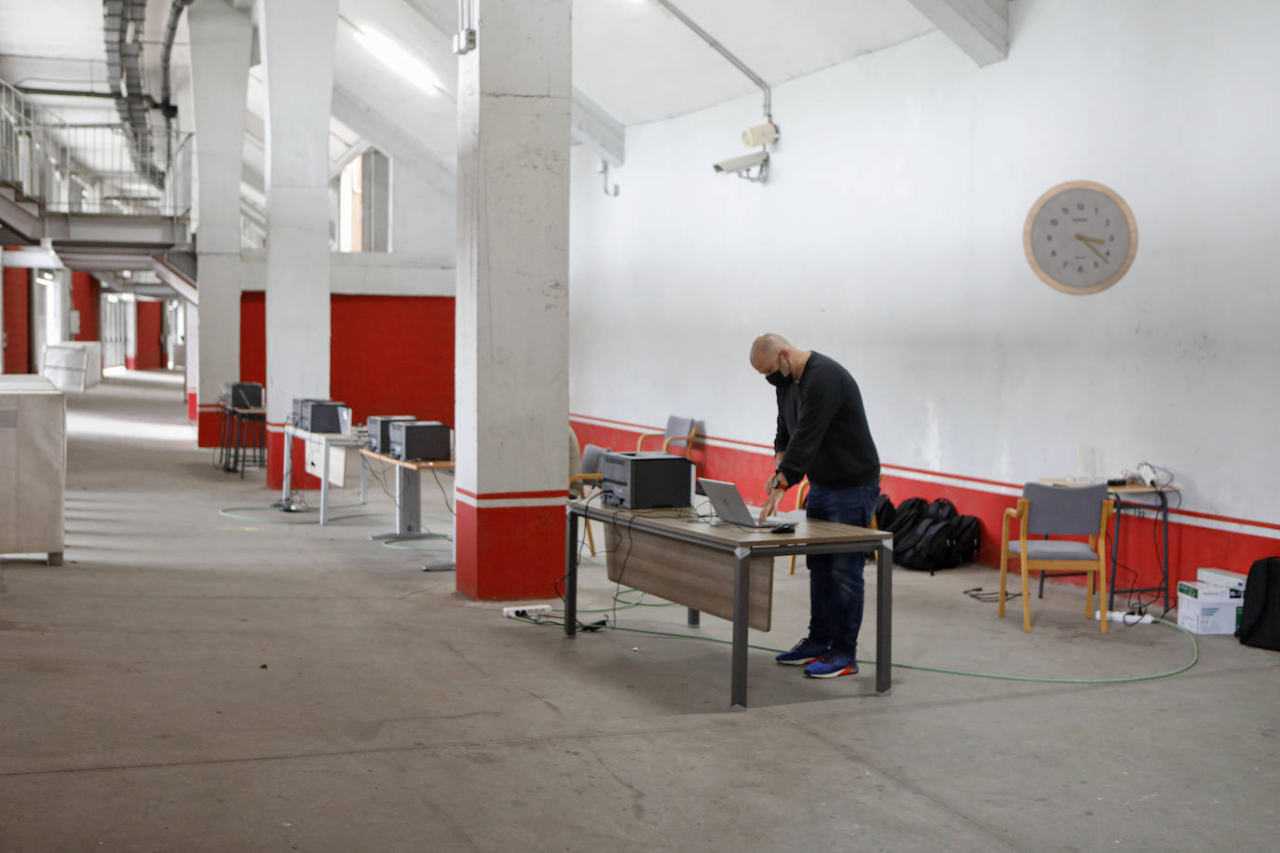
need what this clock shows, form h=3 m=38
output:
h=3 m=22
